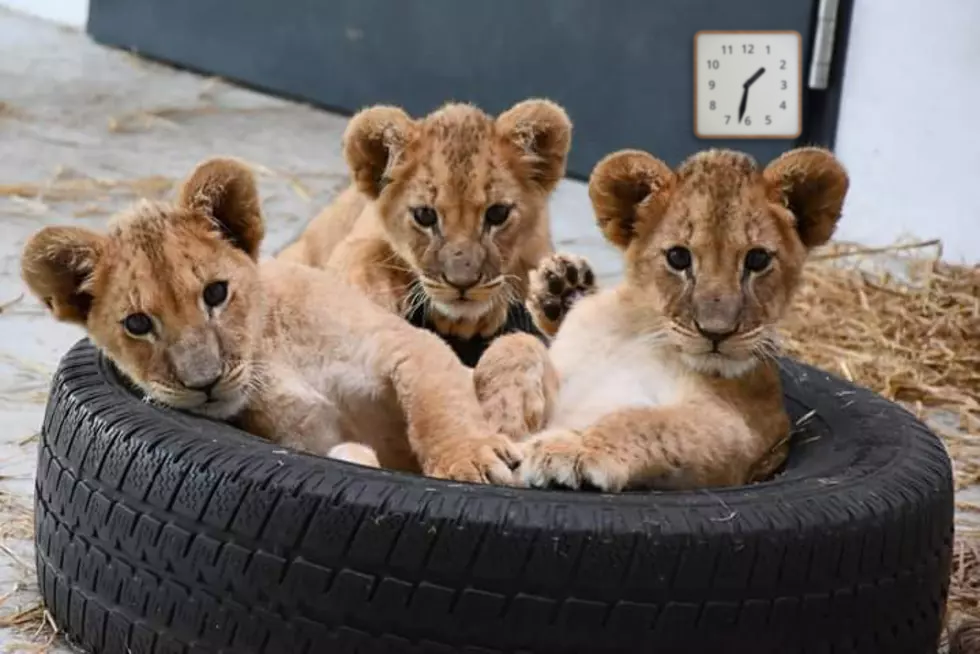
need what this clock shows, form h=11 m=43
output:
h=1 m=32
